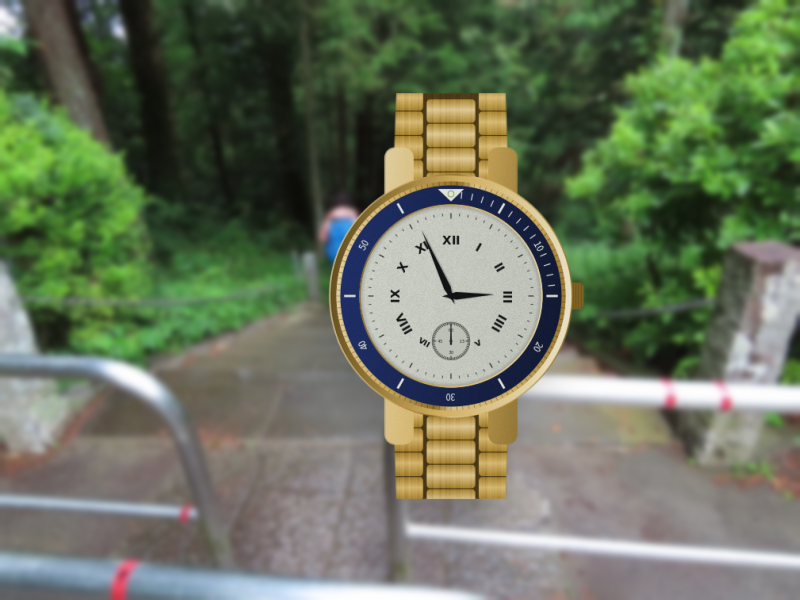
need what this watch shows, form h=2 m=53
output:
h=2 m=56
